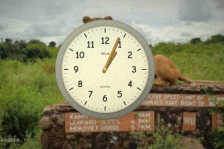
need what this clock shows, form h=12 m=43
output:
h=1 m=4
